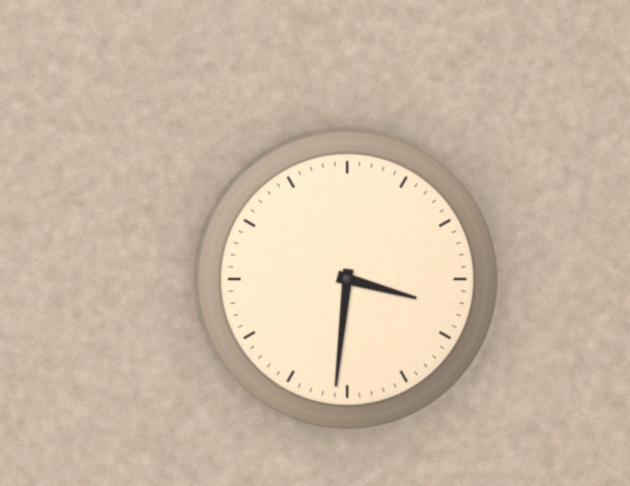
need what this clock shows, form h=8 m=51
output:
h=3 m=31
